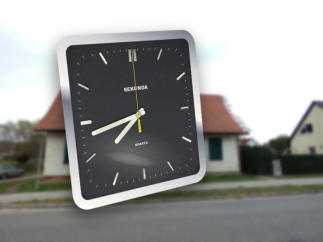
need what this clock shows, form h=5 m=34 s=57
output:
h=7 m=43 s=0
